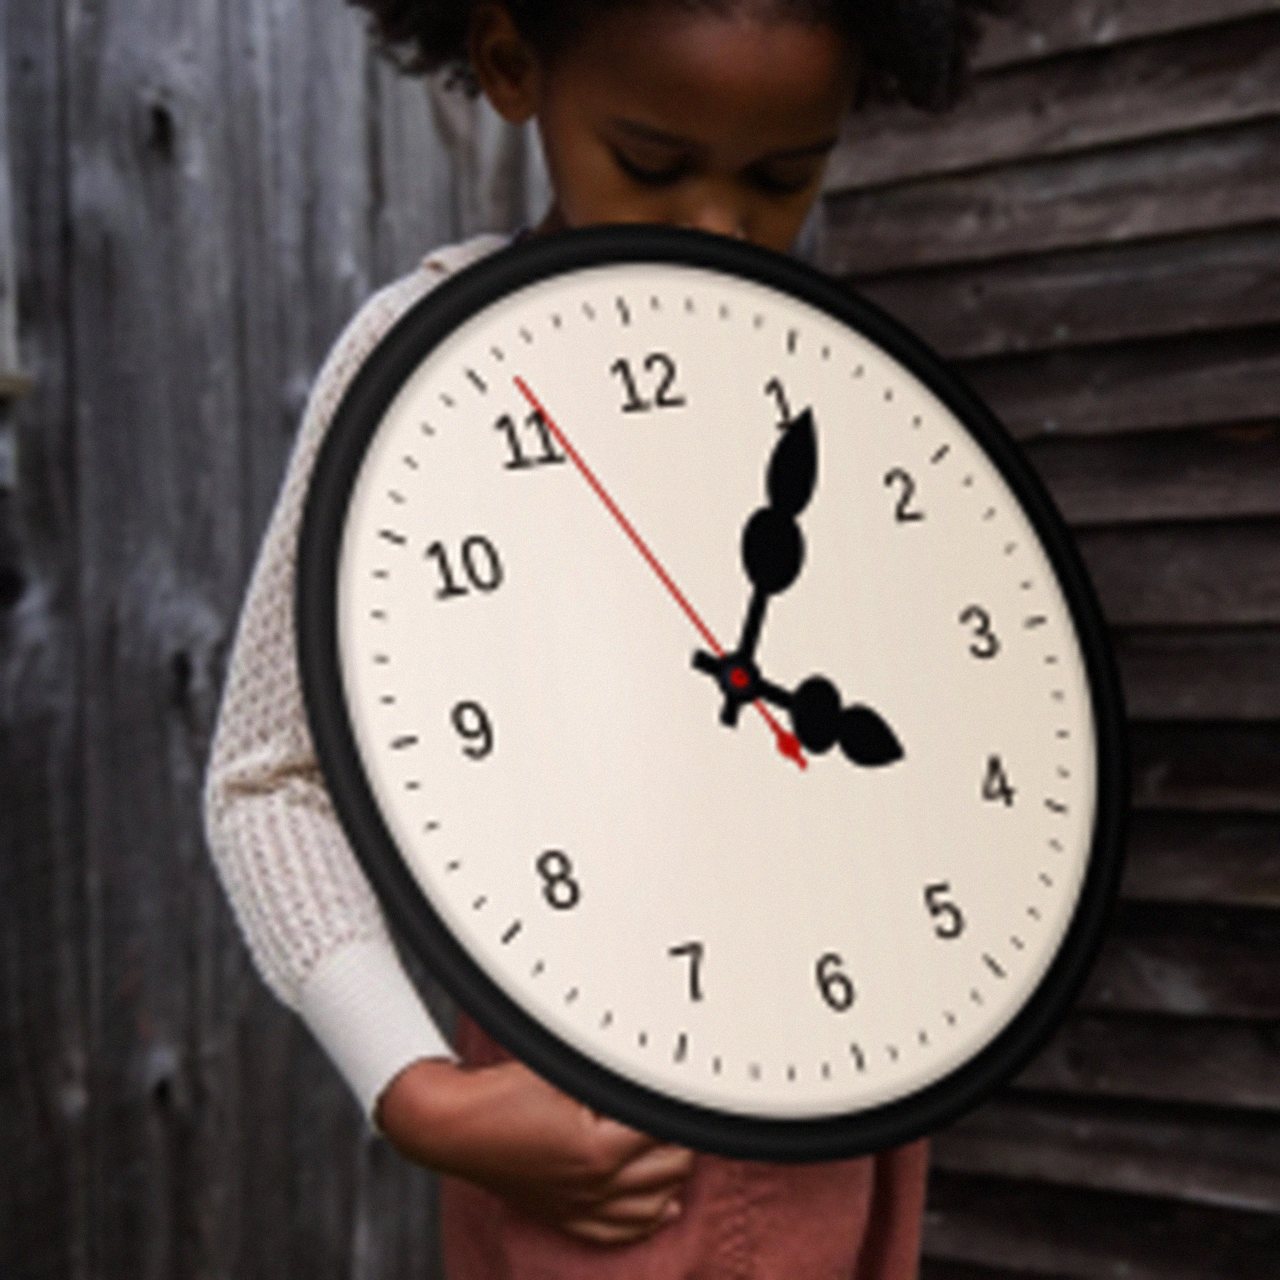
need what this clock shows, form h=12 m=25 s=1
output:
h=4 m=5 s=56
